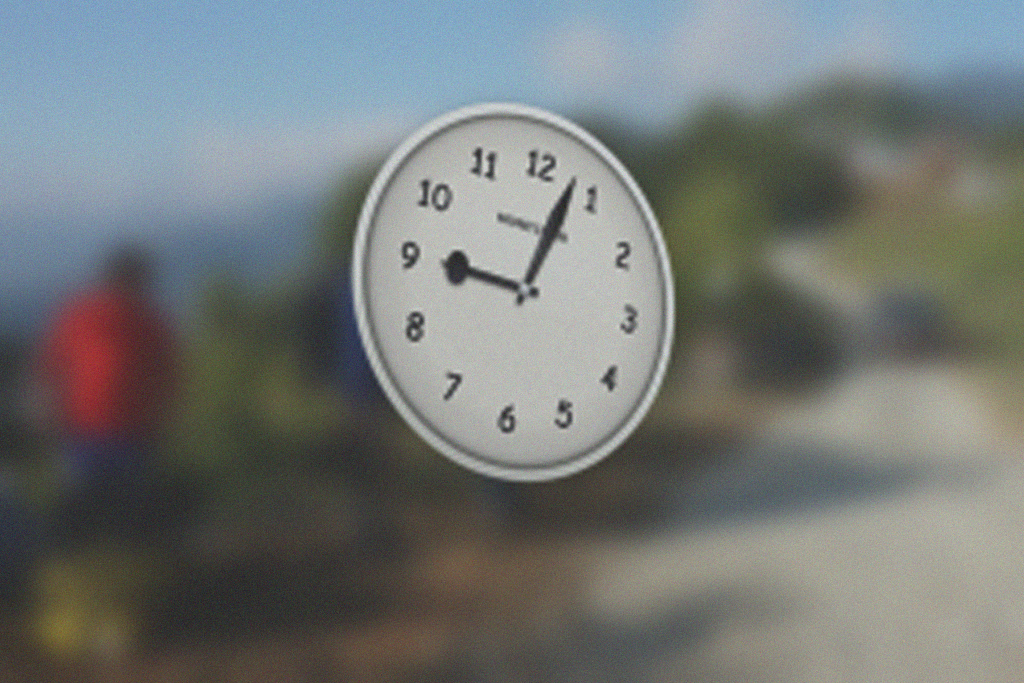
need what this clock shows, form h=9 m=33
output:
h=9 m=3
